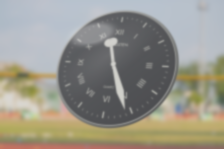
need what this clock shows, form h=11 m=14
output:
h=11 m=26
